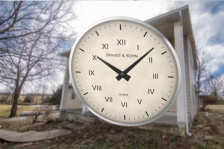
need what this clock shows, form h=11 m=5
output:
h=10 m=8
